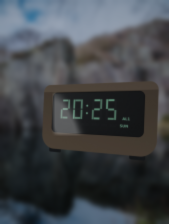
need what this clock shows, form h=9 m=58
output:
h=20 m=25
